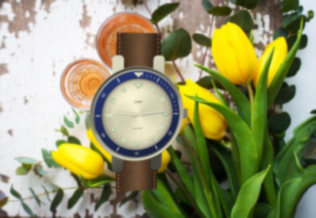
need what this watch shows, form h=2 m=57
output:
h=9 m=14
